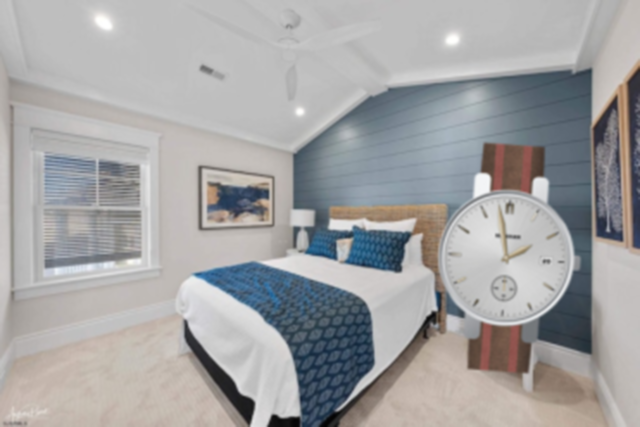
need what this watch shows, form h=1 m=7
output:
h=1 m=58
